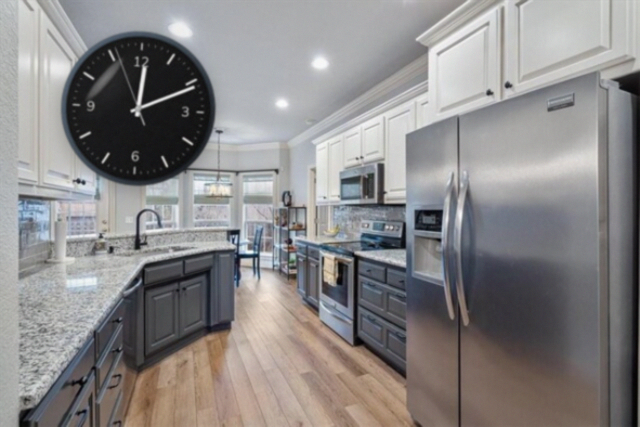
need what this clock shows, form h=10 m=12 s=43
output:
h=12 m=10 s=56
